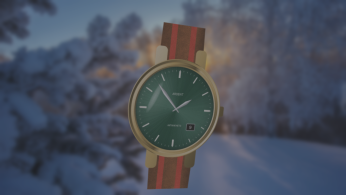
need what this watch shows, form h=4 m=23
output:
h=1 m=53
